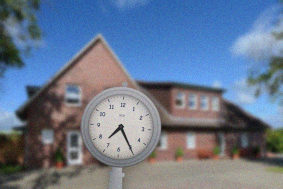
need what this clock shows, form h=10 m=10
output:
h=7 m=25
